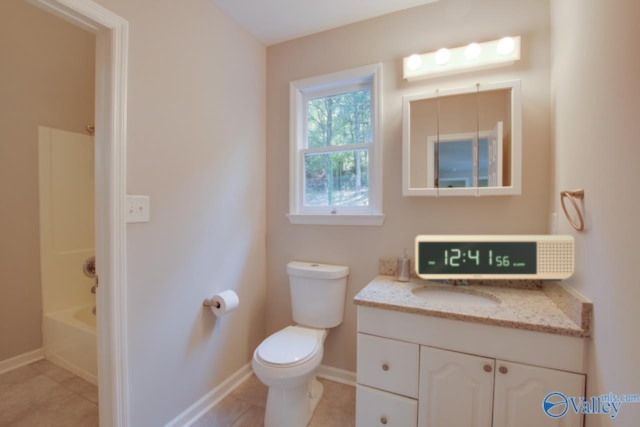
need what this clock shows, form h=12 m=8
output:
h=12 m=41
